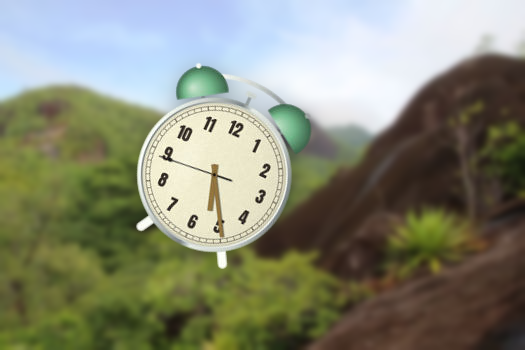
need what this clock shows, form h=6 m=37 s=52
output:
h=5 m=24 s=44
